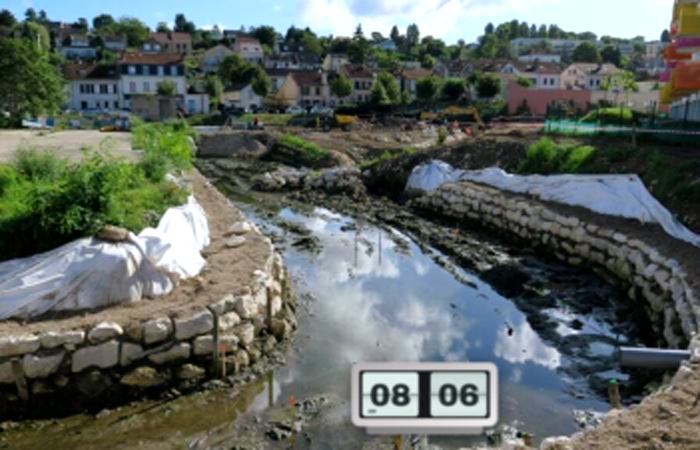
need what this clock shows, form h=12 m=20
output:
h=8 m=6
